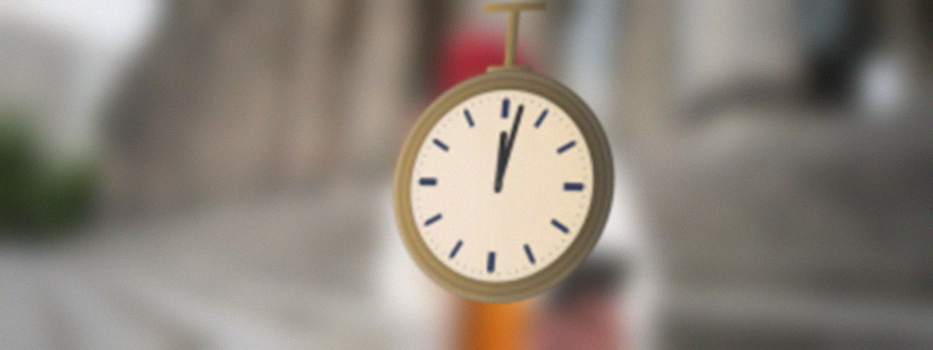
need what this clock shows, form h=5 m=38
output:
h=12 m=2
